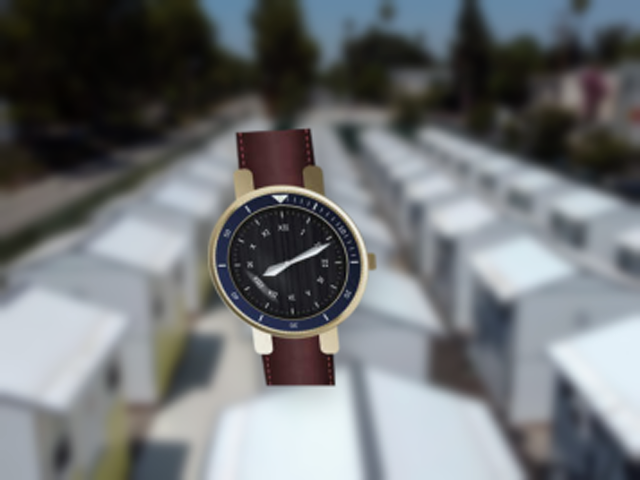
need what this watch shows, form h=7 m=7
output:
h=8 m=11
